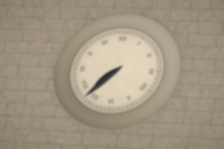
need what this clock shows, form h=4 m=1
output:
h=7 m=37
